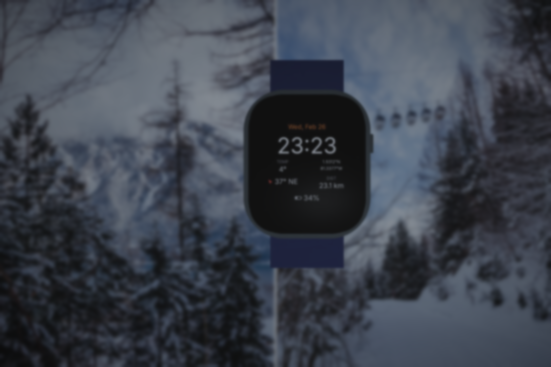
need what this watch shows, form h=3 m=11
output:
h=23 m=23
